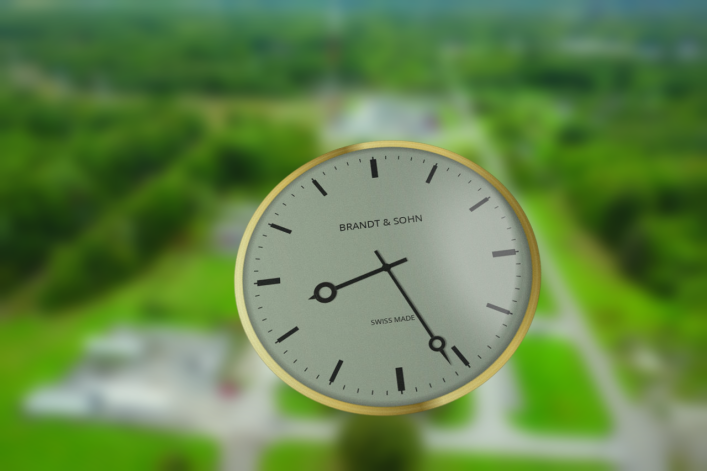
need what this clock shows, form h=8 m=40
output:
h=8 m=26
